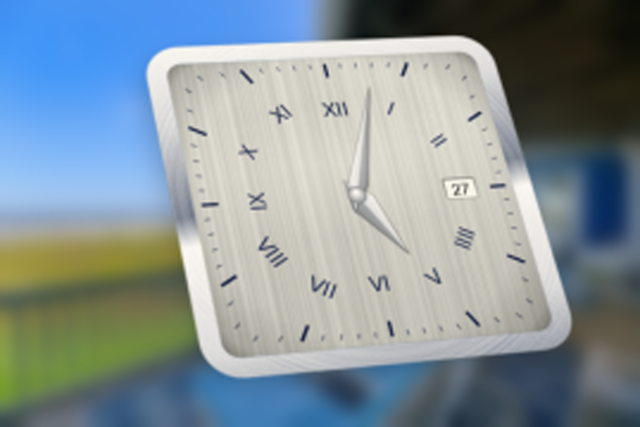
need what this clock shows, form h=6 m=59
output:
h=5 m=3
